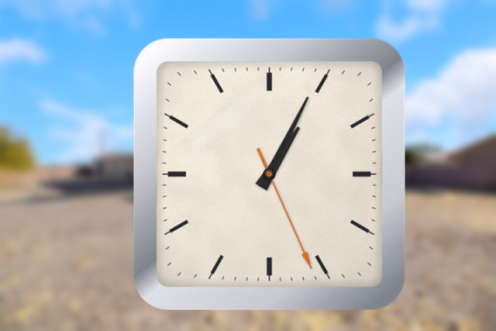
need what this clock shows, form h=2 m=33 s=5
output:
h=1 m=4 s=26
